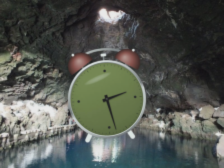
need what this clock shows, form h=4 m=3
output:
h=2 m=28
